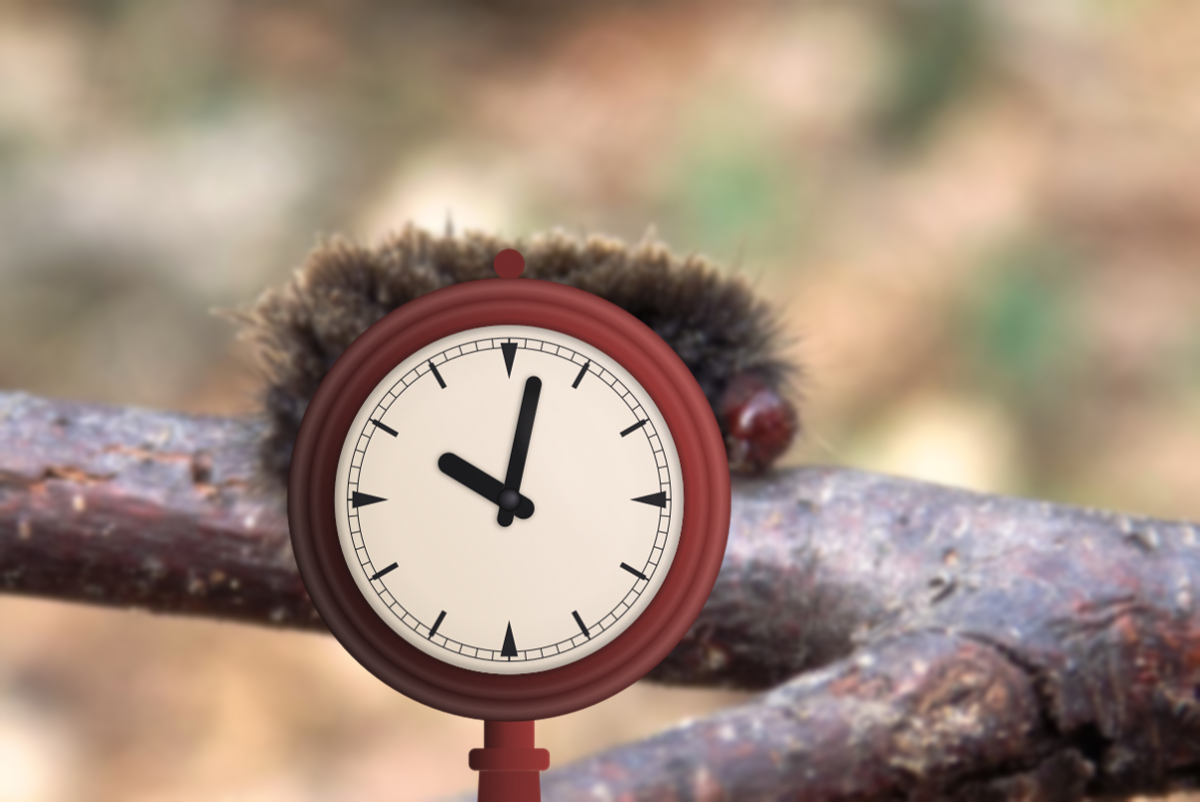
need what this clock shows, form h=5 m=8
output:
h=10 m=2
